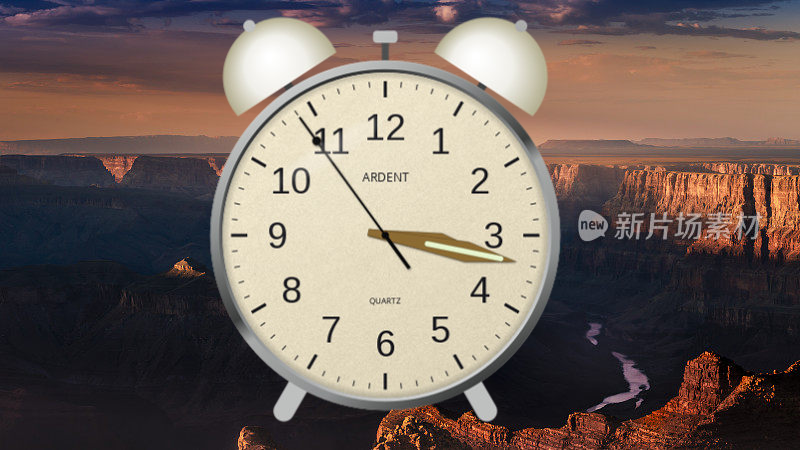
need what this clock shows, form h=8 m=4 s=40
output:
h=3 m=16 s=54
